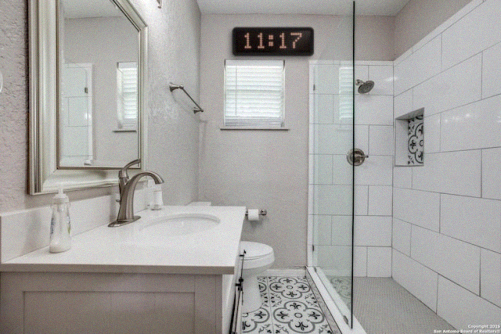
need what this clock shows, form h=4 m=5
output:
h=11 m=17
